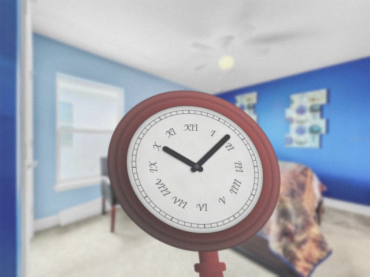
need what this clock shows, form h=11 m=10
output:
h=10 m=8
